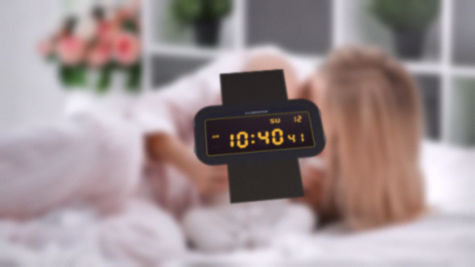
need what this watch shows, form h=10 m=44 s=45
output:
h=10 m=40 s=41
